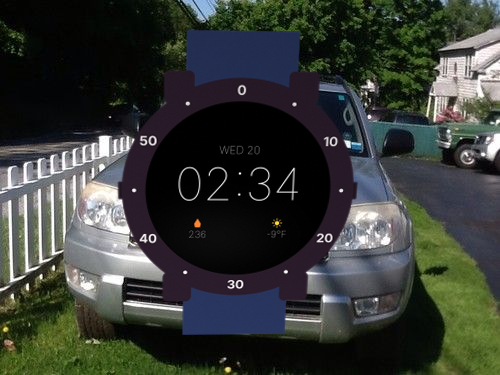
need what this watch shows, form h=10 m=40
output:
h=2 m=34
